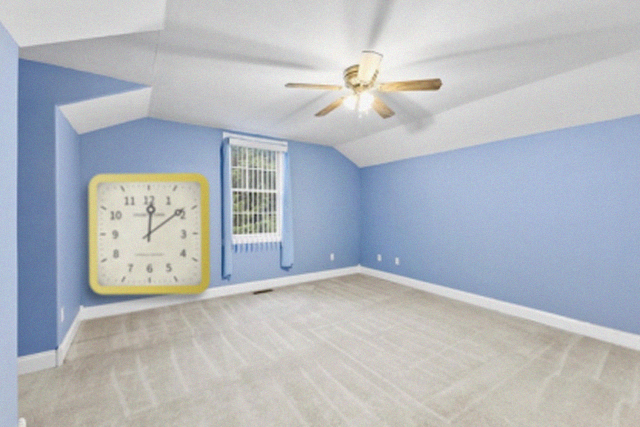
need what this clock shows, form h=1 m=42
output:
h=12 m=9
